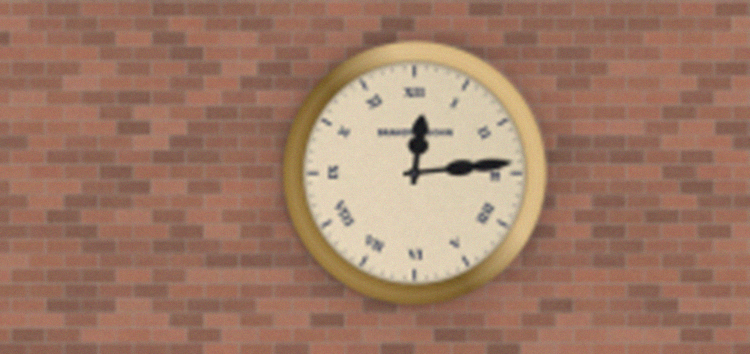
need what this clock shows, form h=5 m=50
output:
h=12 m=14
